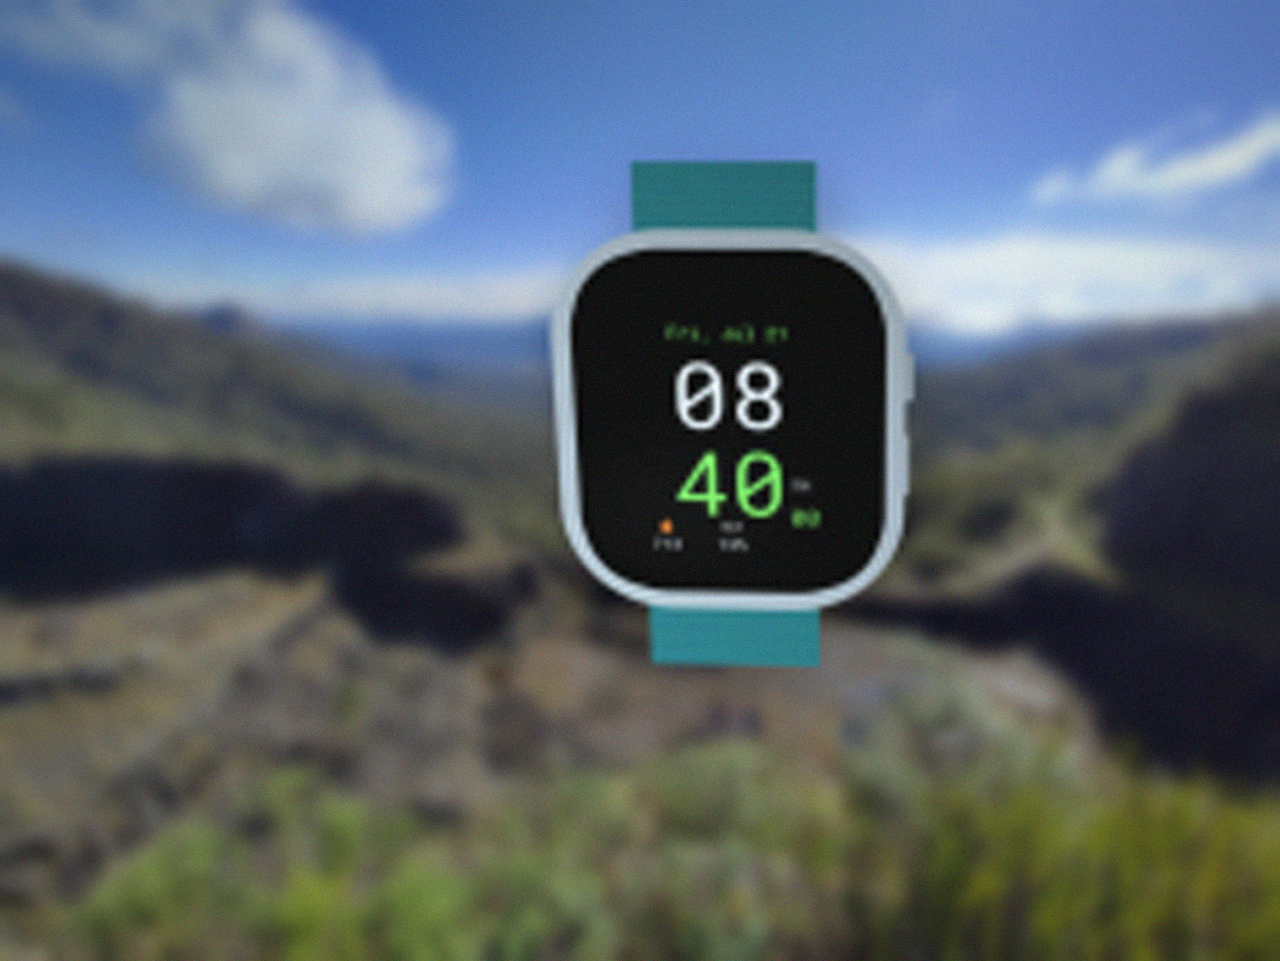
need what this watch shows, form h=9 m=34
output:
h=8 m=40
